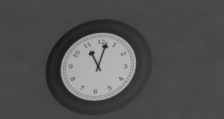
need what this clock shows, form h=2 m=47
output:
h=11 m=2
